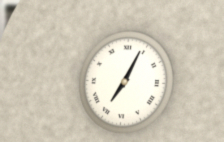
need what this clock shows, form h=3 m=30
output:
h=7 m=4
